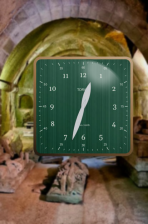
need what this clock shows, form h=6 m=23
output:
h=12 m=33
